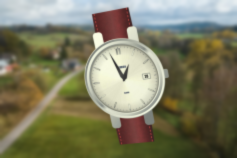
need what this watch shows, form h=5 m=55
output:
h=12 m=57
